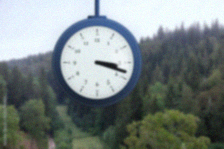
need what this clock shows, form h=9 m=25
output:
h=3 m=18
